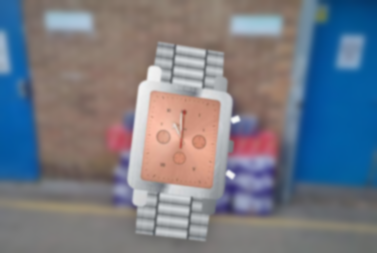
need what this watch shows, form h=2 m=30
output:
h=10 m=59
